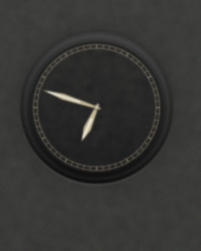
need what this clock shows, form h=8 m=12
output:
h=6 m=48
